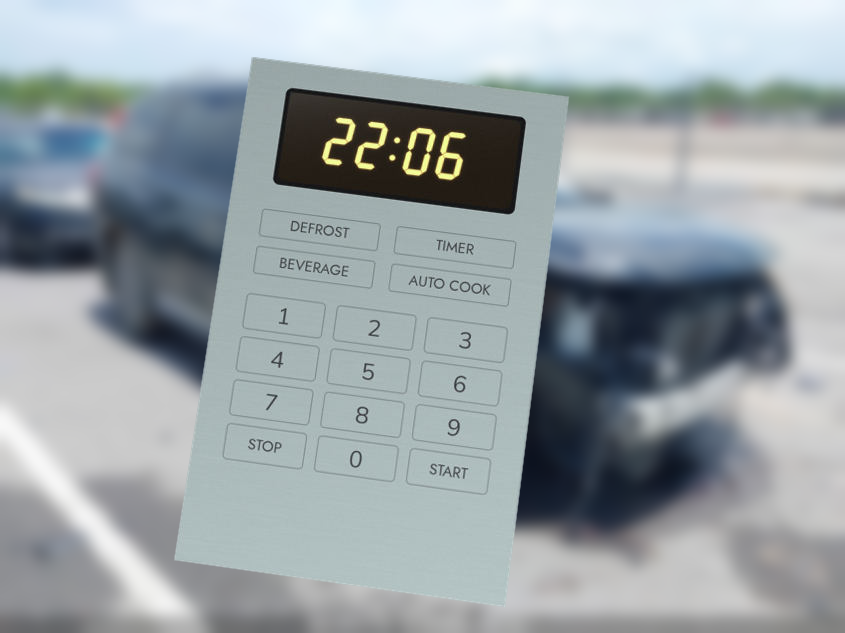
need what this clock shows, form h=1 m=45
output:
h=22 m=6
